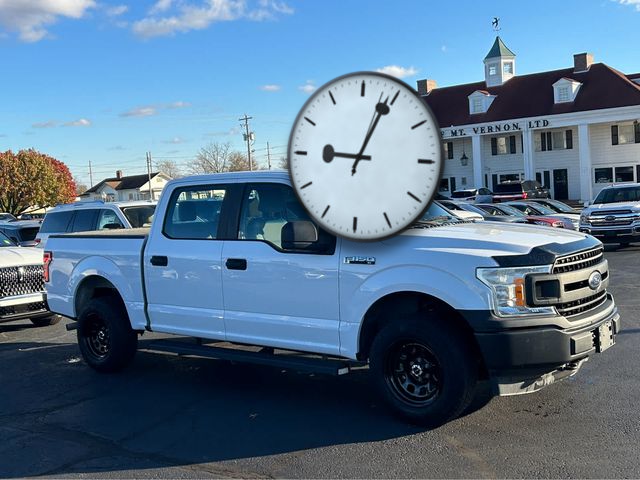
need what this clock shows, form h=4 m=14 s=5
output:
h=9 m=4 s=3
